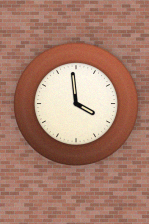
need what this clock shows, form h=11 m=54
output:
h=3 m=59
